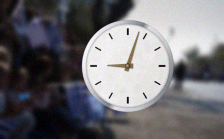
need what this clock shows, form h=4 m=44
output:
h=9 m=3
